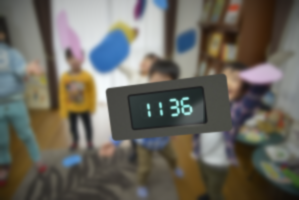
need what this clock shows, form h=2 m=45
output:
h=11 m=36
